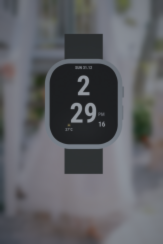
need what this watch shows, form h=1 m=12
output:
h=2 m=29
